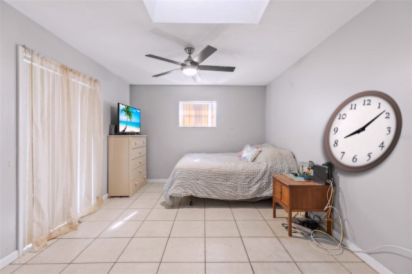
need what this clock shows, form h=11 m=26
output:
h=8 m=8
